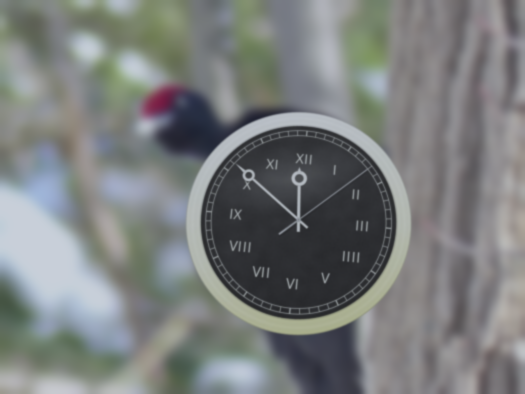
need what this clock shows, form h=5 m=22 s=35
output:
h=11 m=51 s=8
